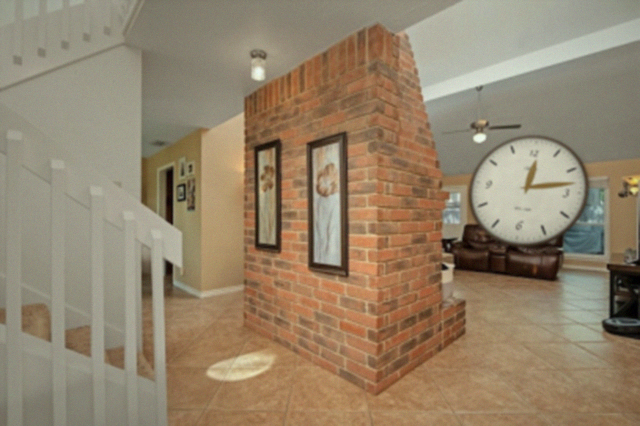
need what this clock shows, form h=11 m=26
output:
h=12 m=13
